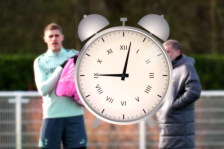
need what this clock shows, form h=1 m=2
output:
h=9 m=2
